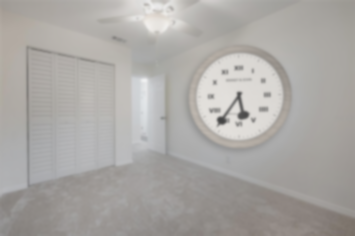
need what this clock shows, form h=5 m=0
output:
h=5 m=36
